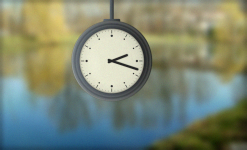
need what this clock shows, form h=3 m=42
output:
h=2 m=18
